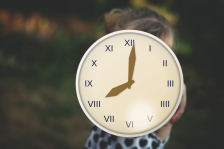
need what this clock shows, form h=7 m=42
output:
h=8 m=1
